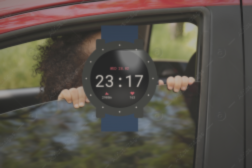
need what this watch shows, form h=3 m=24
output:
h=23 m=17
